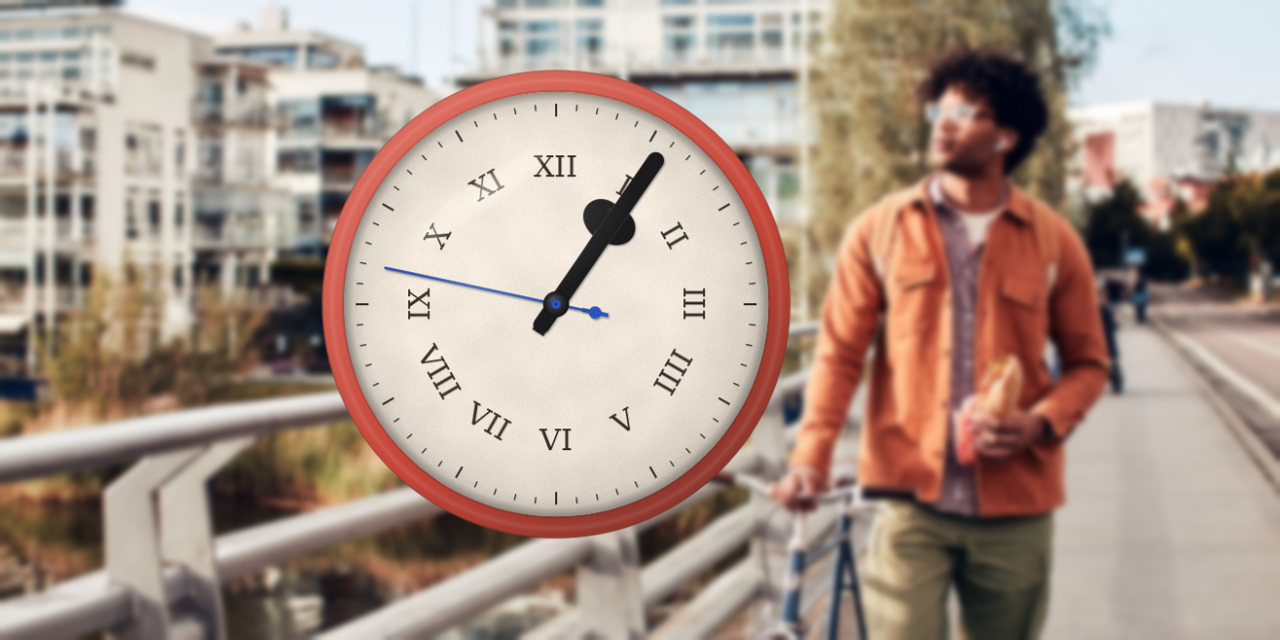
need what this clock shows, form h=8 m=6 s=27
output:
h=1 m=5 s=47
